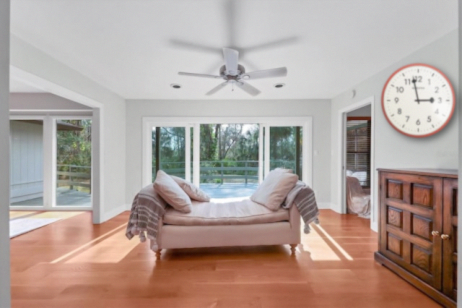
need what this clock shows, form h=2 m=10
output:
h=2 m=58
